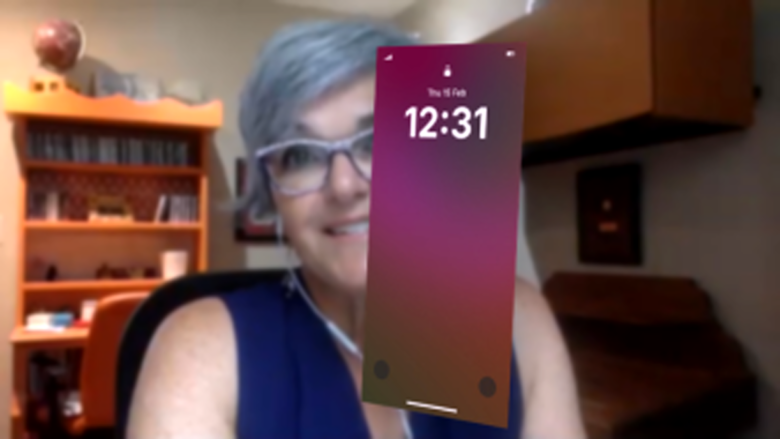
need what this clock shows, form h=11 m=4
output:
h=12 m=31
